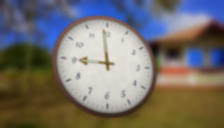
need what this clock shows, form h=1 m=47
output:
h=8 m=59
